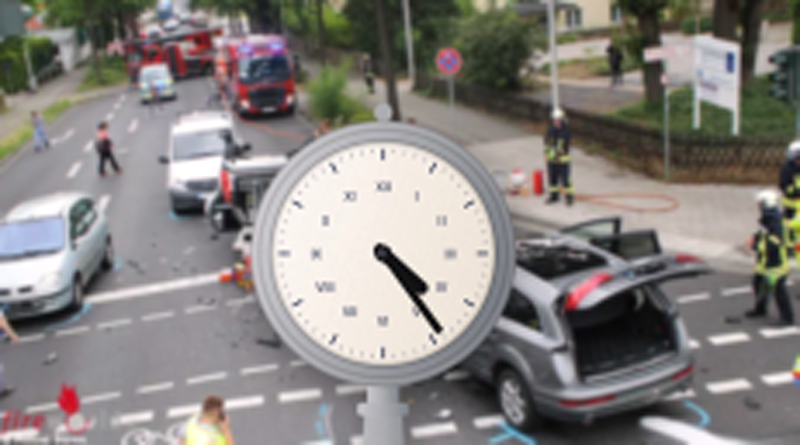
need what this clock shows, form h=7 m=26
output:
h=4 m=24
